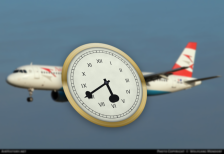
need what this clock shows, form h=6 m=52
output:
h=5 m=41
